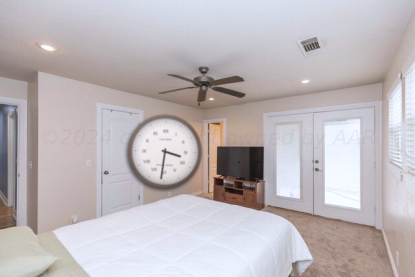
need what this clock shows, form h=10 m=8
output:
h=3 m=31
